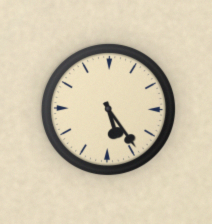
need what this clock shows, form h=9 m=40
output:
h=5 m=24
